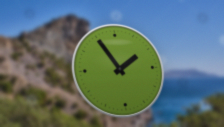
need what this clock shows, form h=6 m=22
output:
h=1 m=55
